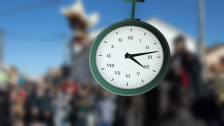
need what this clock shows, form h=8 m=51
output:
h=4 m=13
